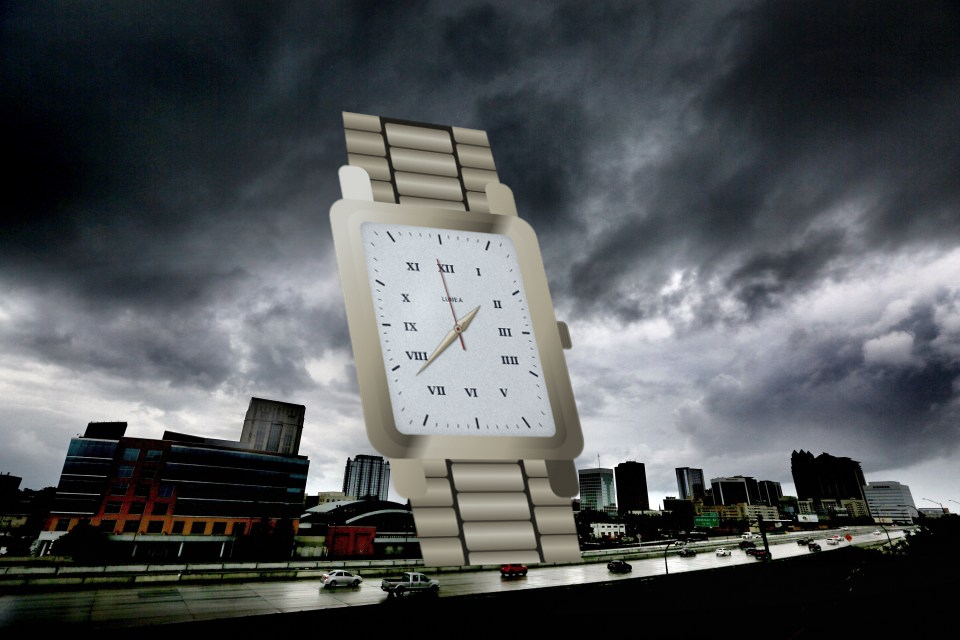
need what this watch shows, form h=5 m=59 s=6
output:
h=1 m=37 s=59
